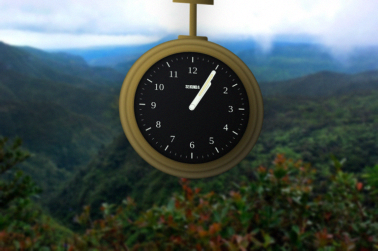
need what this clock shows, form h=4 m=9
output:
h=1 m=5
